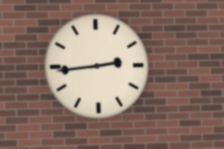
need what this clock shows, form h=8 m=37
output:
h=2 m=44
